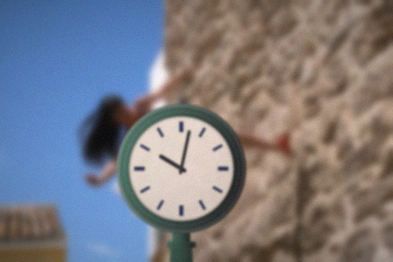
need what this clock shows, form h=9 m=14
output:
h=10 m=2
